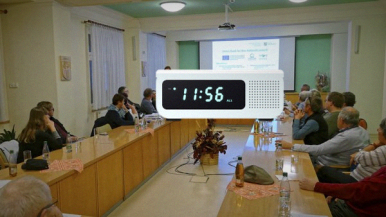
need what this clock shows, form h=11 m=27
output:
h=11 m=56
